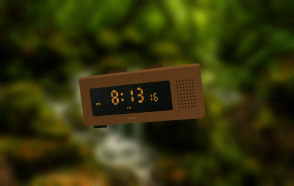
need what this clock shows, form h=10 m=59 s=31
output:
h=8 m=13 s=16
